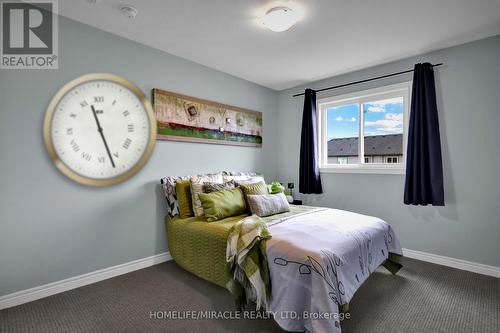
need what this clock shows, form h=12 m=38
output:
h=11 m=27
